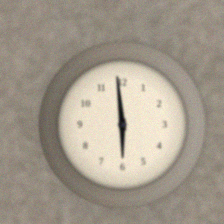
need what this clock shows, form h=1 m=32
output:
h=5 m=59
